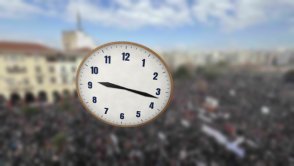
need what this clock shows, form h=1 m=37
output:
h=9 m=17
